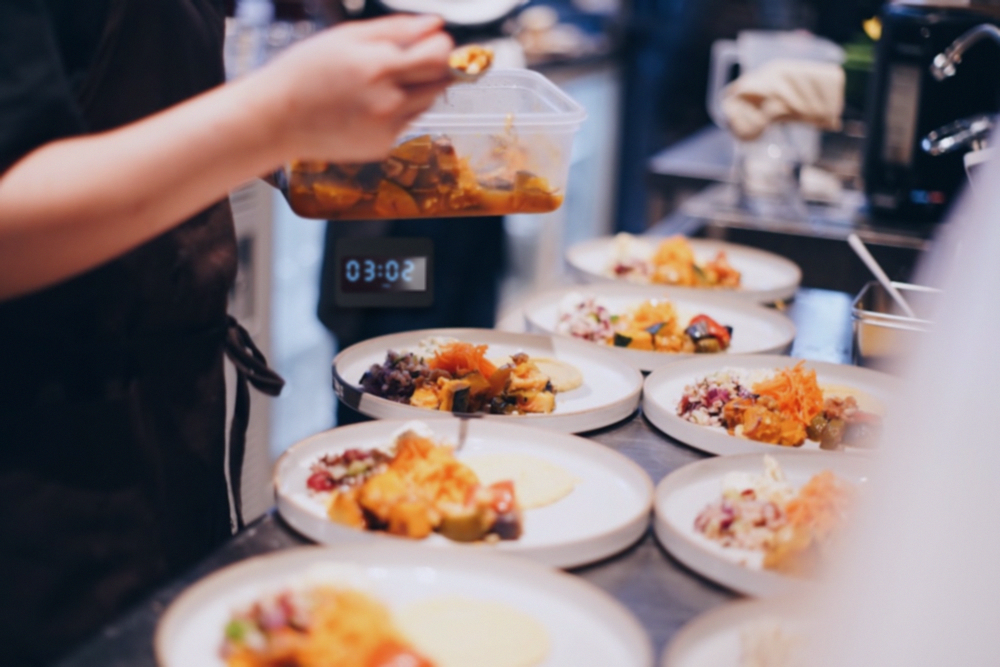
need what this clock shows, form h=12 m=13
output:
h=3 m=2
